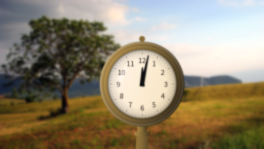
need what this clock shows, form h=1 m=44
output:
h=12 m=2
